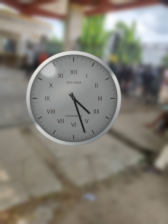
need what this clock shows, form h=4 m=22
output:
h=4 m=27
